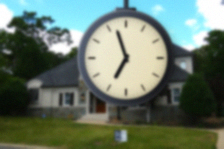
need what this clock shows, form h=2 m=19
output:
h=6 m=57
